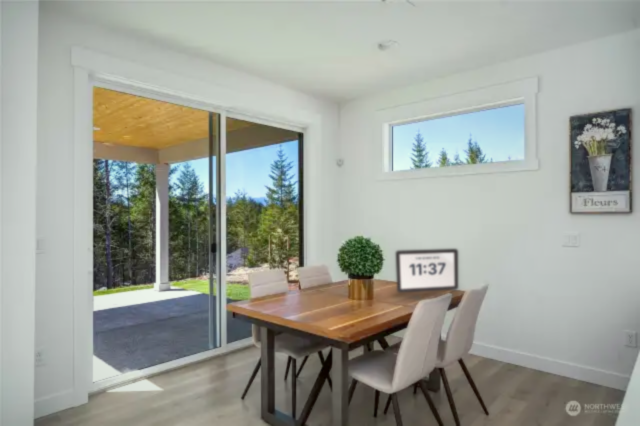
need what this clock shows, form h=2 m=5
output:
h=11 m=37
